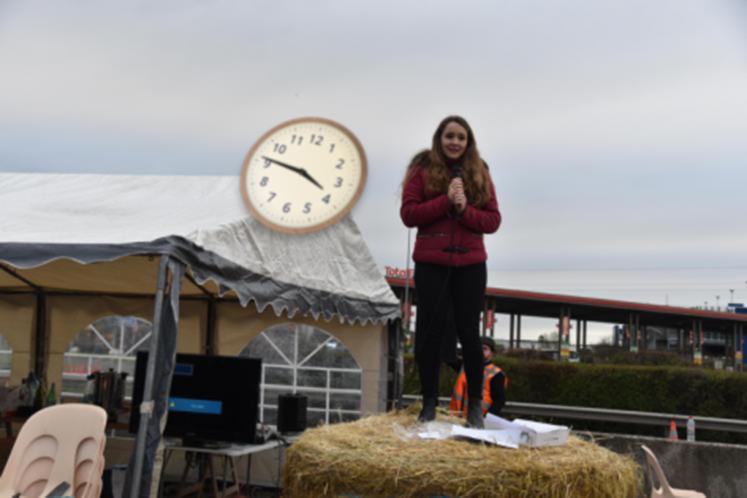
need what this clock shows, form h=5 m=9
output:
h=3 m=46
